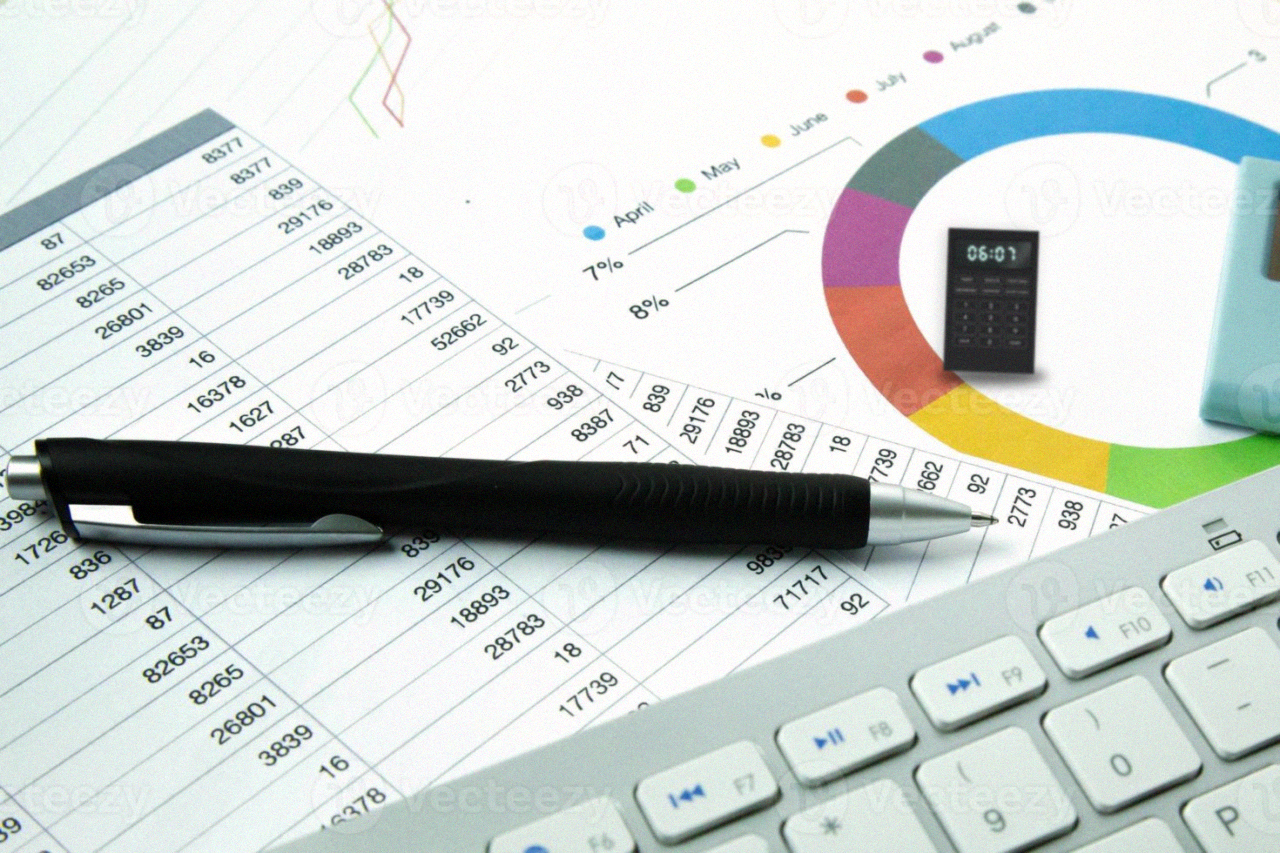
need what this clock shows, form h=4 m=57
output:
h=6 m=7
